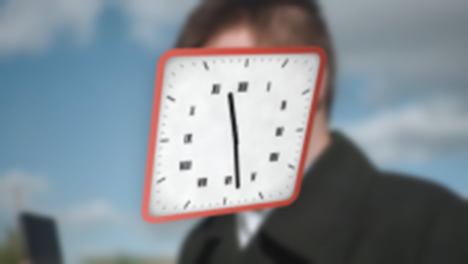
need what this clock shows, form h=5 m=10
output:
h=11 m=28
